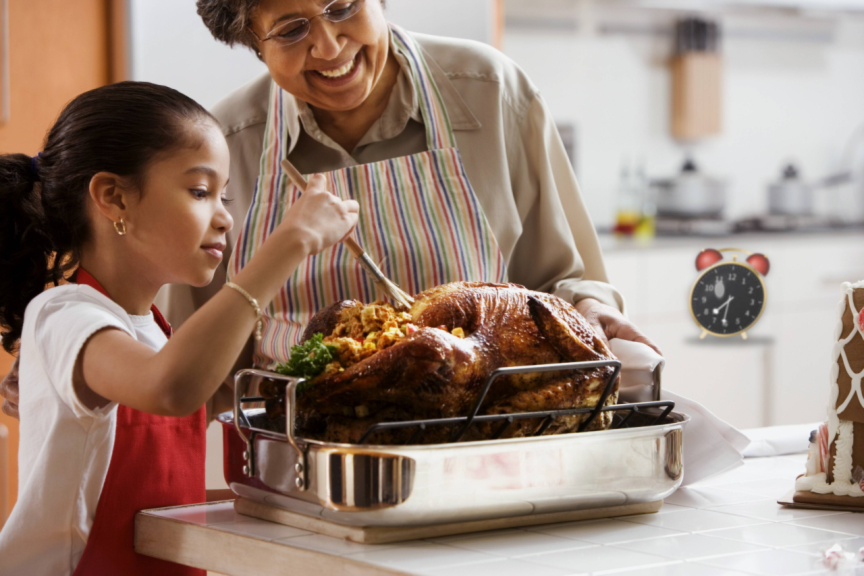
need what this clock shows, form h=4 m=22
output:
h=7 m=31
